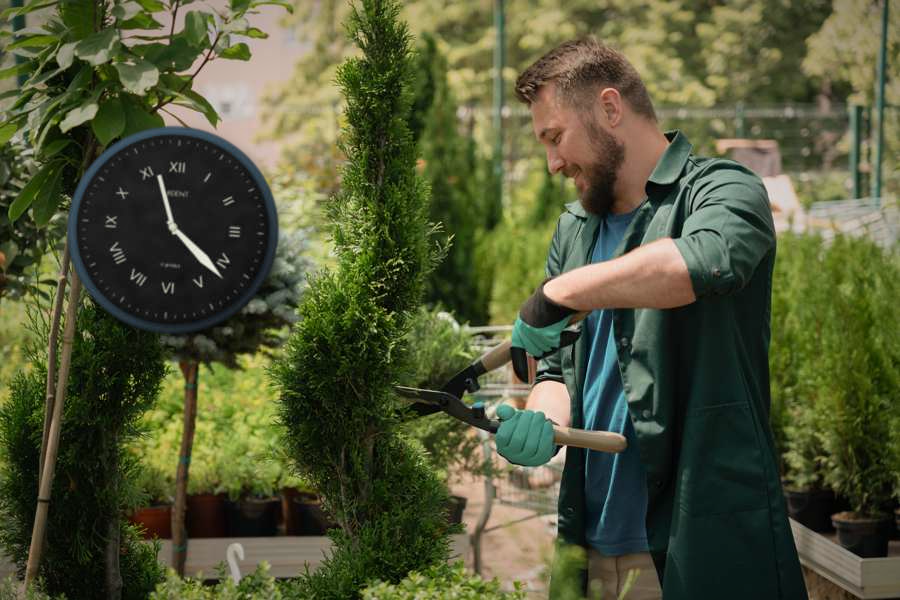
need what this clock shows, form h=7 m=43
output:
h=11 m=22
